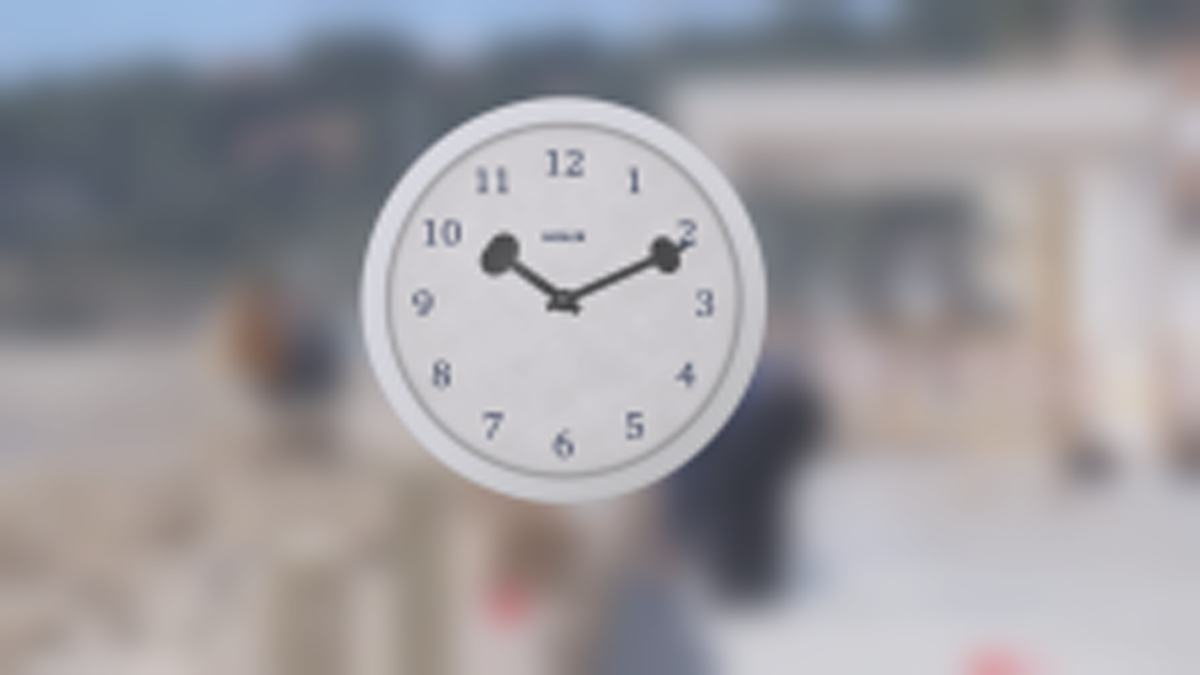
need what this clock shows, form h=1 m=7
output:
h=10 m=11
